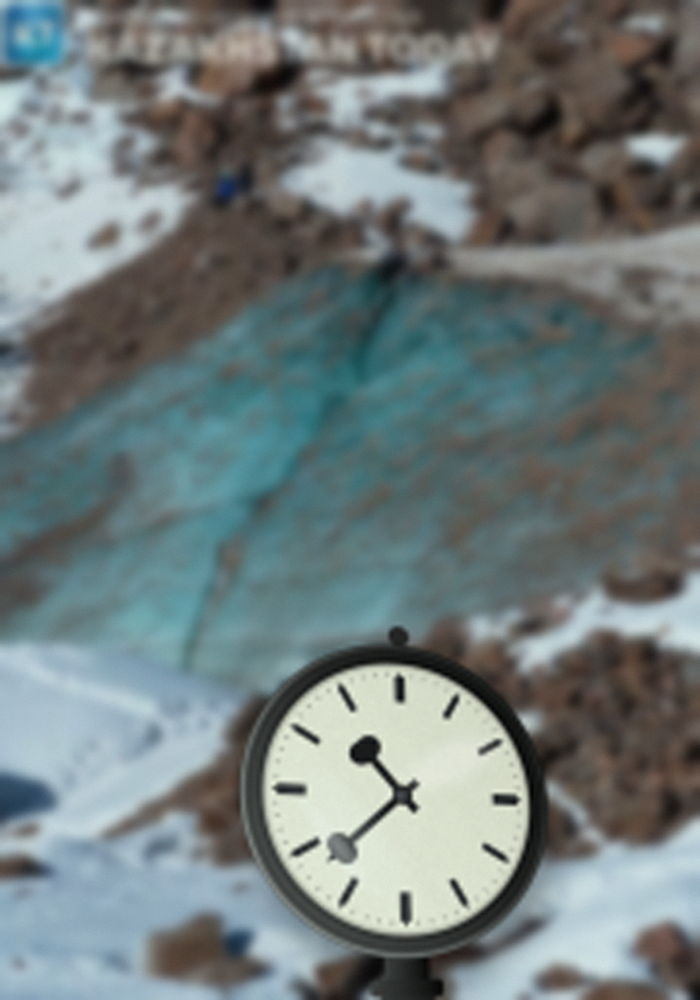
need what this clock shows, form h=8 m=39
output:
h=10 m=38
